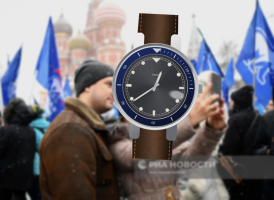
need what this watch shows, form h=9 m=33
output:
h=12 m=39
